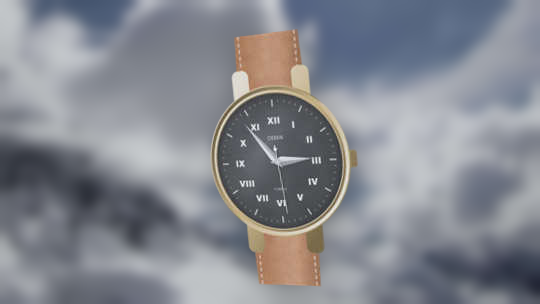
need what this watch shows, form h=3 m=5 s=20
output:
h=2 m=53 s=29
